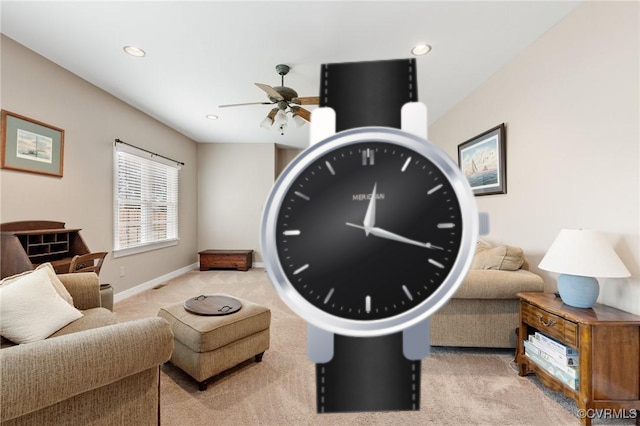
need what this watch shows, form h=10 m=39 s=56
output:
h=12 m=18 s=18
